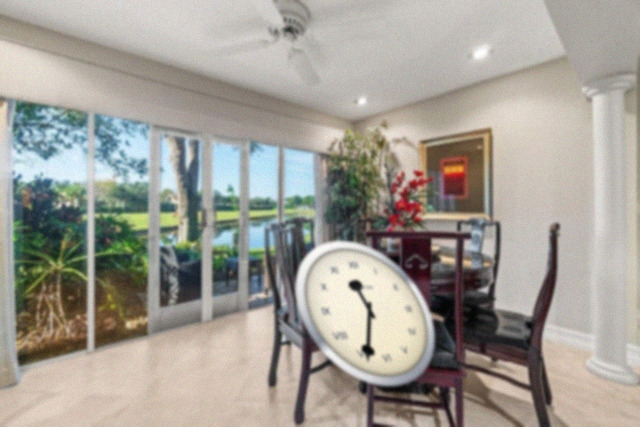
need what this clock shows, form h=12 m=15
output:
h=11 m=34
